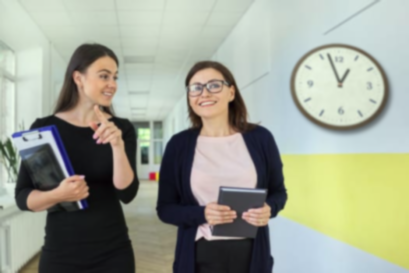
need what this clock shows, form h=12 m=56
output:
h=12 m=57
